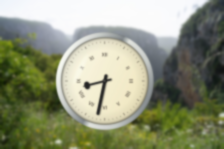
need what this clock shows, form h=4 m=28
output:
h=8 m=32
